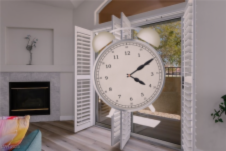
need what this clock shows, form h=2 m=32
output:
h=4 m=10
